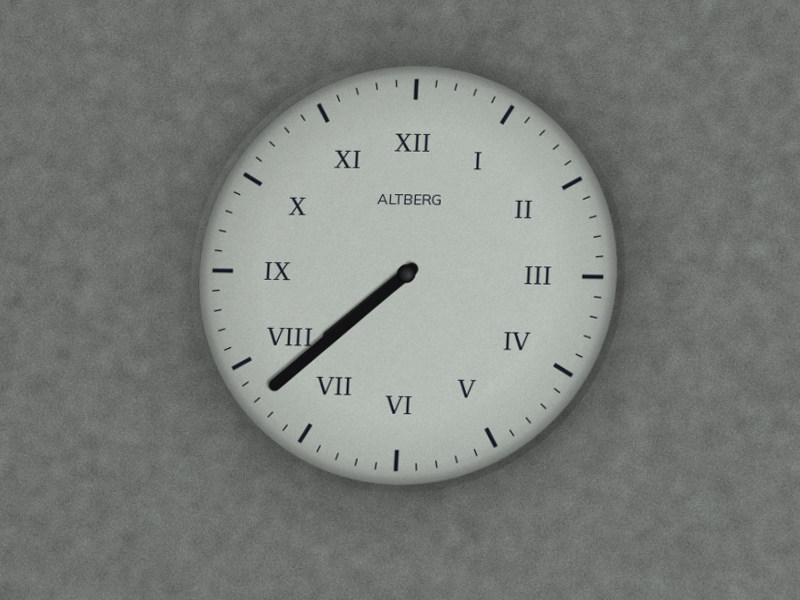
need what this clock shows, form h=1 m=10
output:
h=7 m=38
